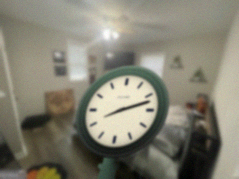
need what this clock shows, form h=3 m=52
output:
h=8 m=12
